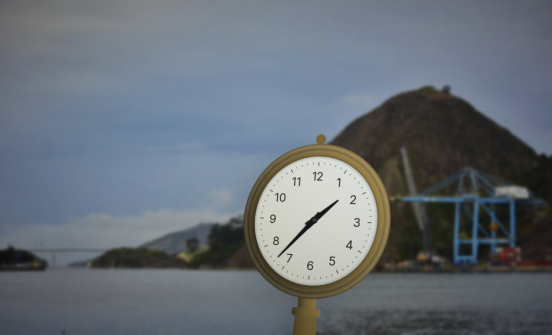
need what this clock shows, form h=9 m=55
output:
h=1 m=37
